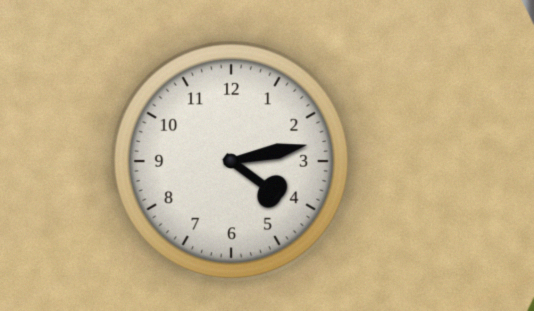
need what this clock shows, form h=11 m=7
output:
h=4 m=13
